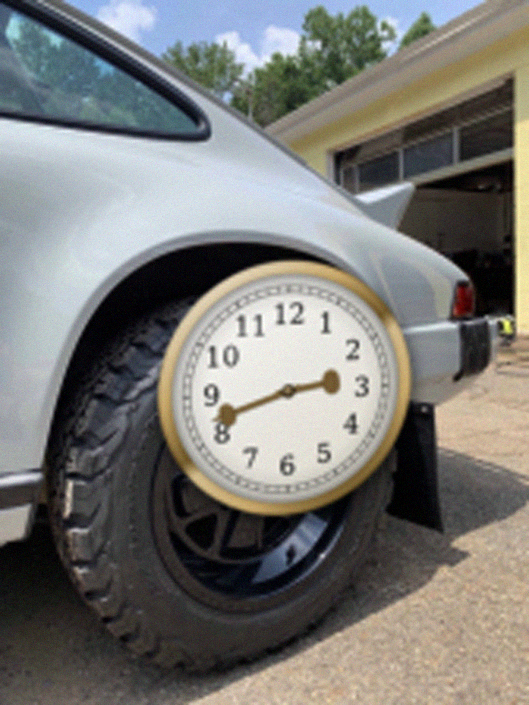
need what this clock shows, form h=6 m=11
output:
h=2 m=42
